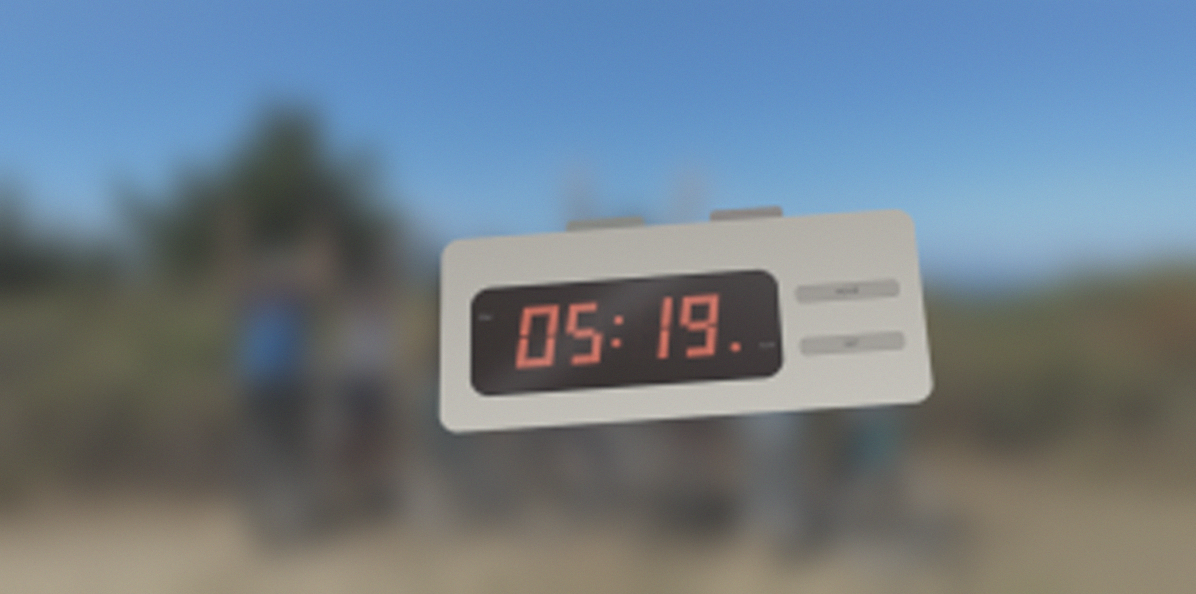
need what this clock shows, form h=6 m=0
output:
h=5 m=19
